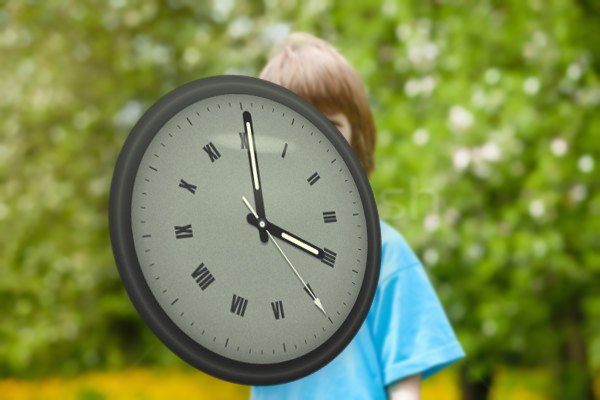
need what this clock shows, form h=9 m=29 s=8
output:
h=4 m=0 s=25
